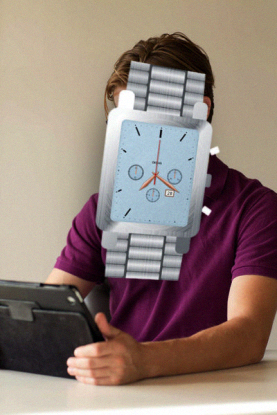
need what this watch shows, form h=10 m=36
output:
h=7 m=20
